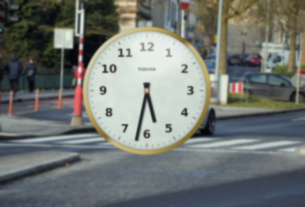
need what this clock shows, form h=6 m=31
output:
h=5 m=32
